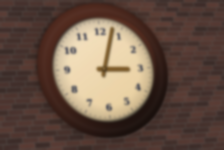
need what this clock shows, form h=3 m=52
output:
h=3 m=3
